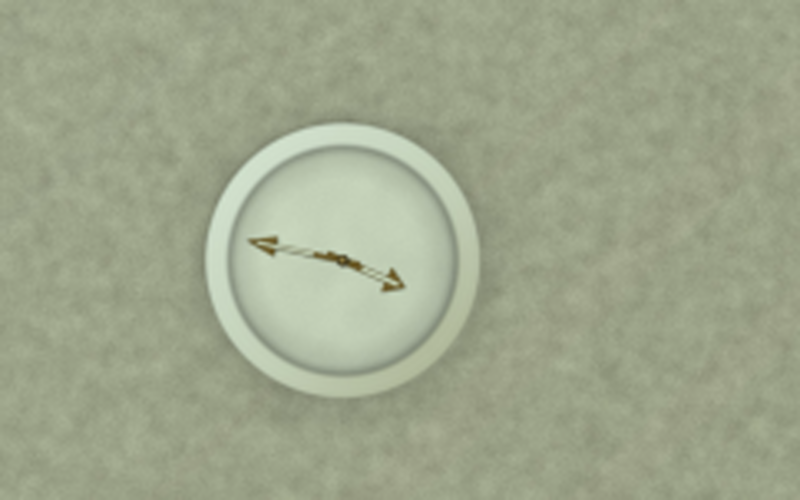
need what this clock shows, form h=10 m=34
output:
h=3 m=47
